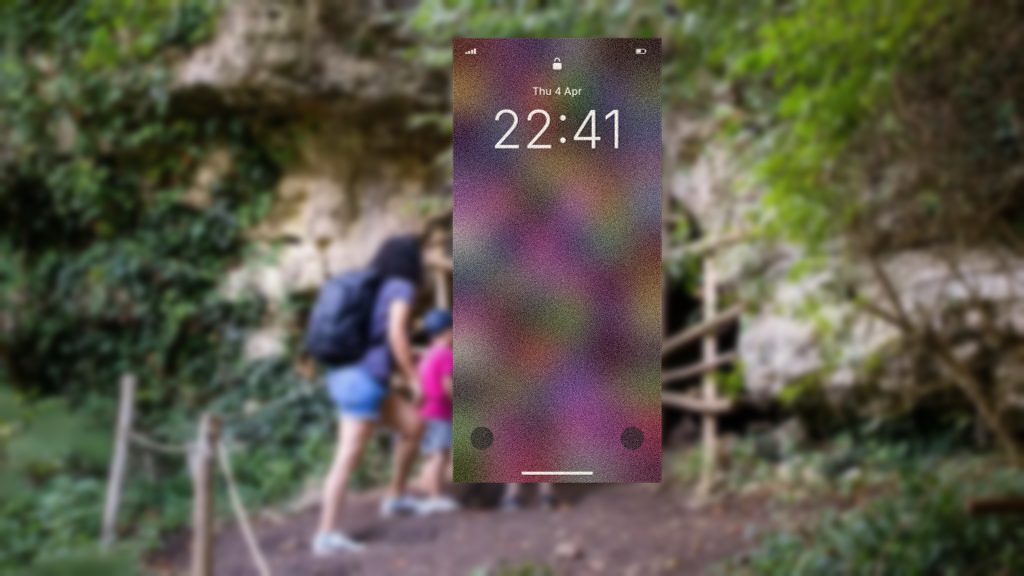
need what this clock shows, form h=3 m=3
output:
h=22 m=41
